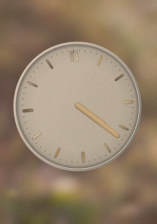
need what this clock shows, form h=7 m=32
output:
h=4 m=22
